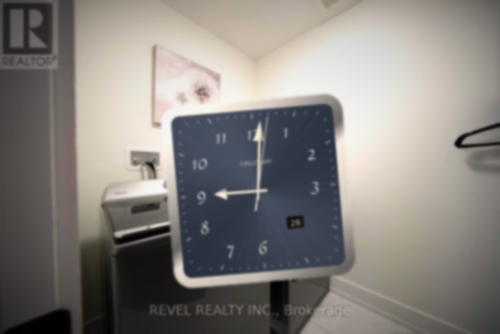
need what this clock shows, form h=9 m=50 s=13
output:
h=9 m=1 s=2
